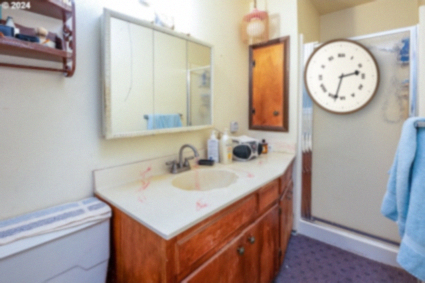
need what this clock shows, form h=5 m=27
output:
h=2 m=33
